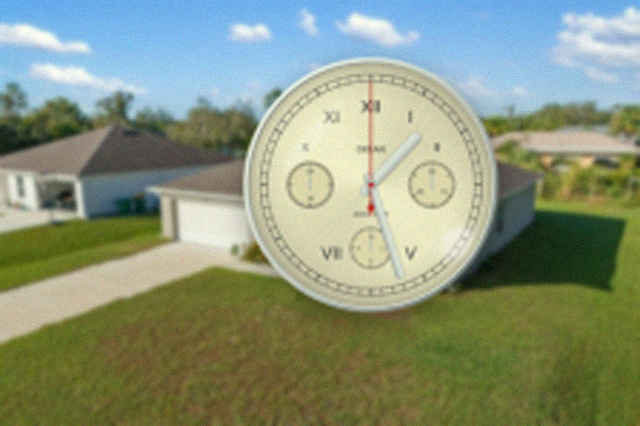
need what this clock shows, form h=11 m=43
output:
h=1 m=27
